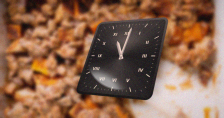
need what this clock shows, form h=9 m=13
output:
h=11 m=1
